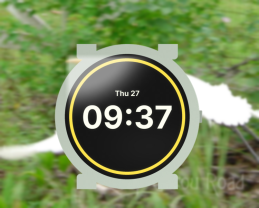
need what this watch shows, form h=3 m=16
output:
h=9 m=37
